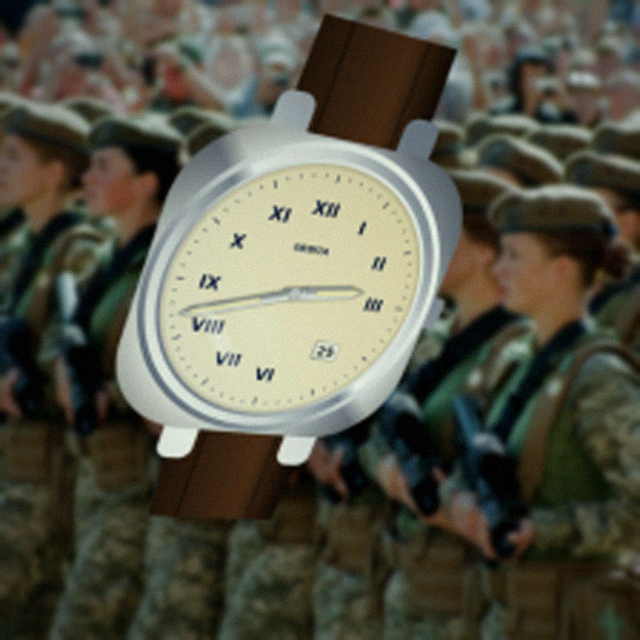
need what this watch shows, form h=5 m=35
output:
h=2 m=42
